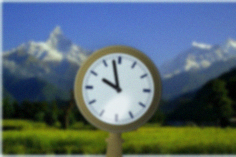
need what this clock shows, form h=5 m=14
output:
h=9 m=58
